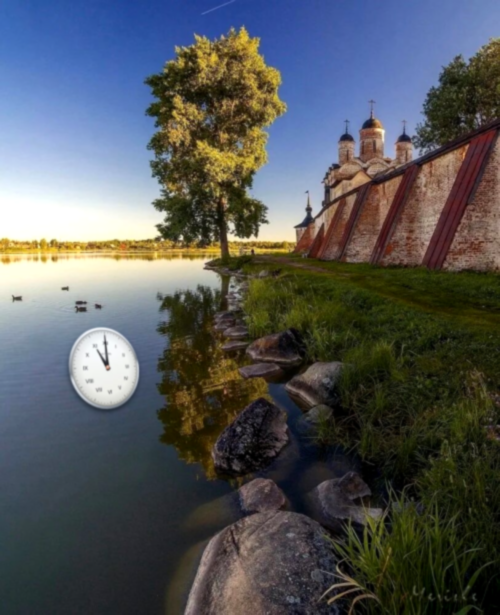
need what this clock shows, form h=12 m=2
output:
h=11 m=0
